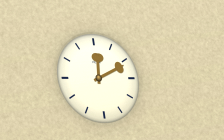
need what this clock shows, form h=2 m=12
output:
h=12 m=11
